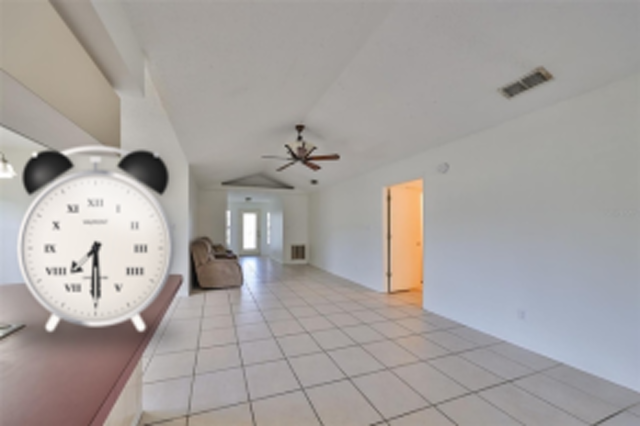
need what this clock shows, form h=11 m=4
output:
h=7 m=30
